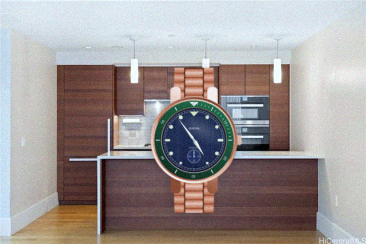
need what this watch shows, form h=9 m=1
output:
h=4 m=54
